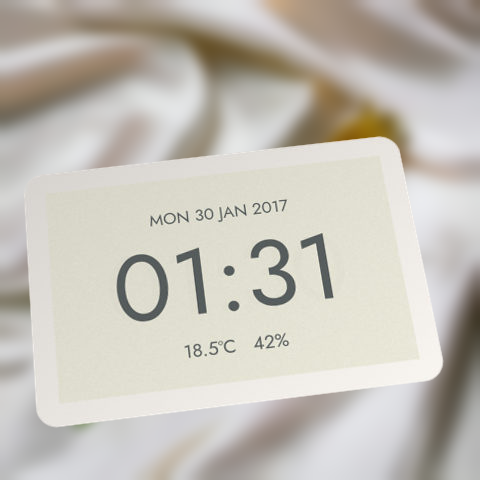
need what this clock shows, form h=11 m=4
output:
h=1 m=31
